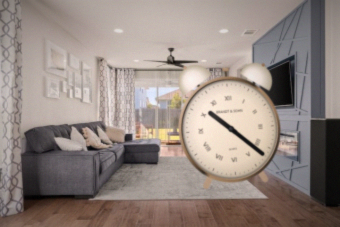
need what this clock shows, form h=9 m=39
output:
h=10 m=22
